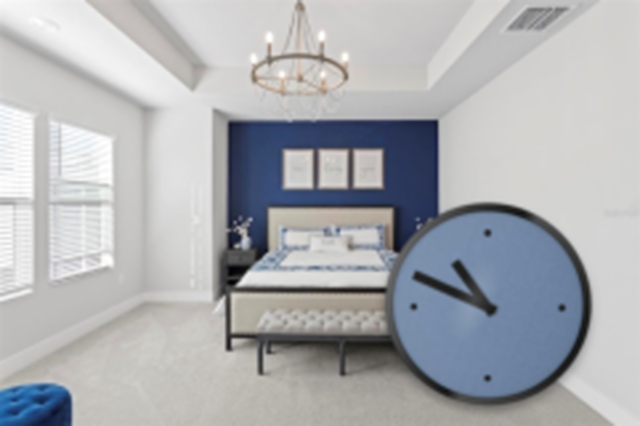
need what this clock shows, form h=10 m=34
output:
h=10 m=49
